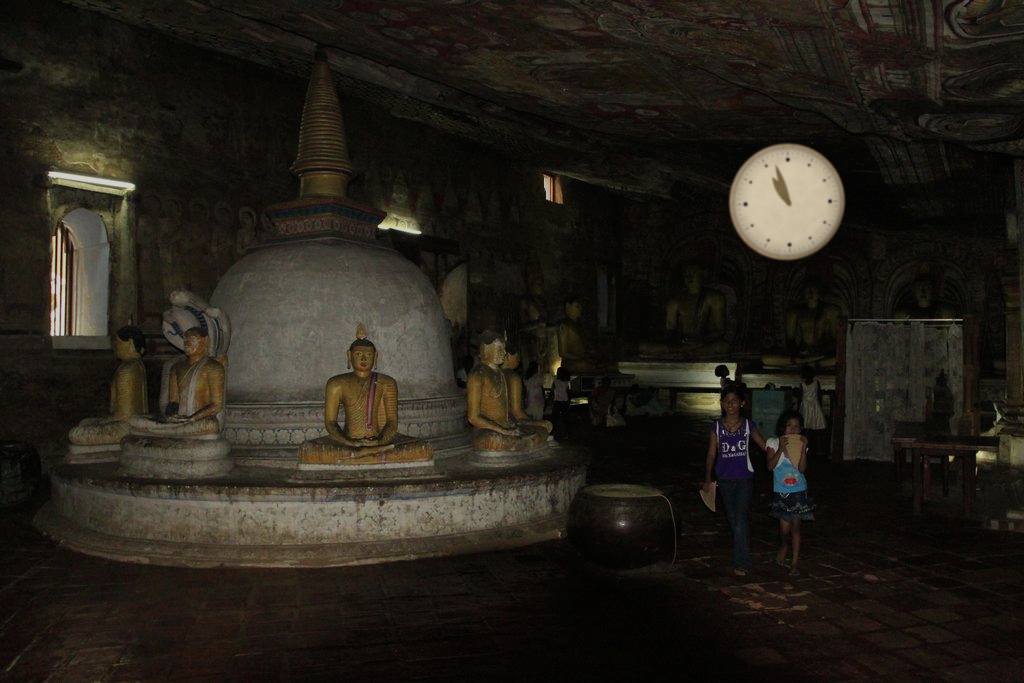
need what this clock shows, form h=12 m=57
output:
h=10 m=57
